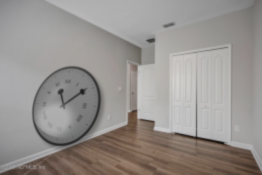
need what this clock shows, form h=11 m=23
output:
h=11 m=9
